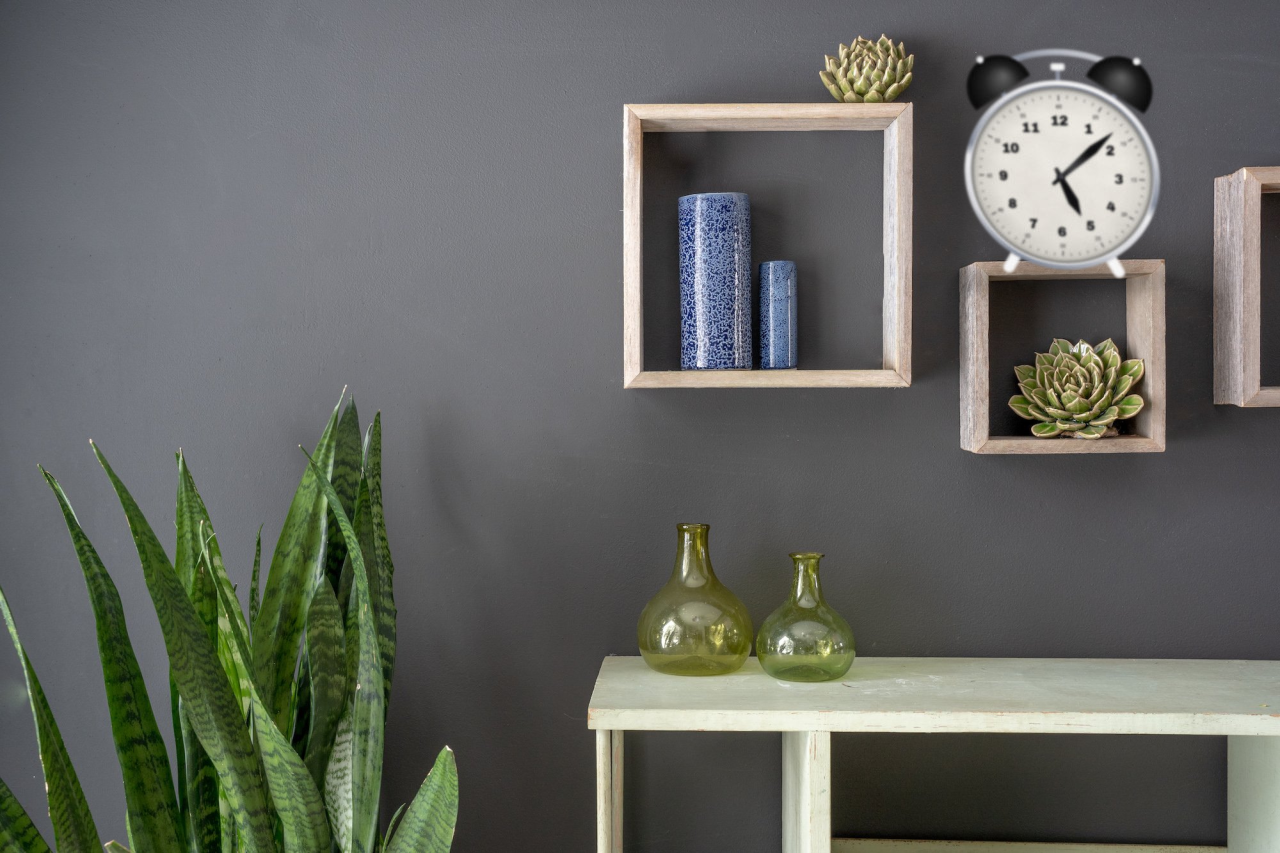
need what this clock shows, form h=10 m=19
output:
h=5 m=8
